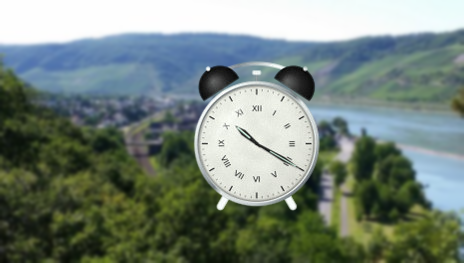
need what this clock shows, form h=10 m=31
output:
h=10 m=20
